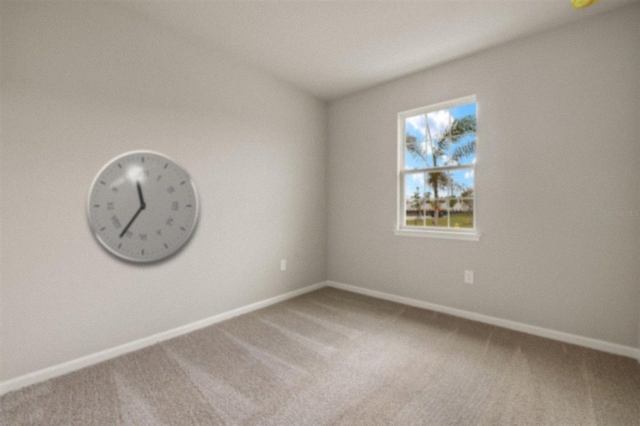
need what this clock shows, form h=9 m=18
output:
h=11 m=36
